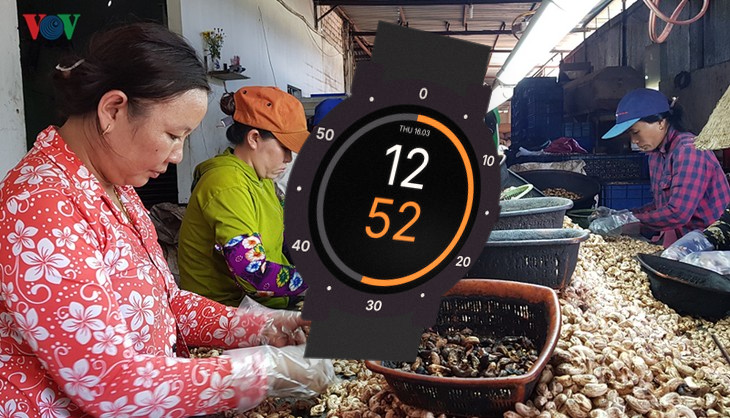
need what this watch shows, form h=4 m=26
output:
h=12 m=52
